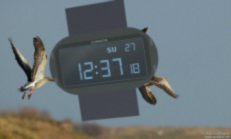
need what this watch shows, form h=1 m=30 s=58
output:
h=12 m=37 s=18
